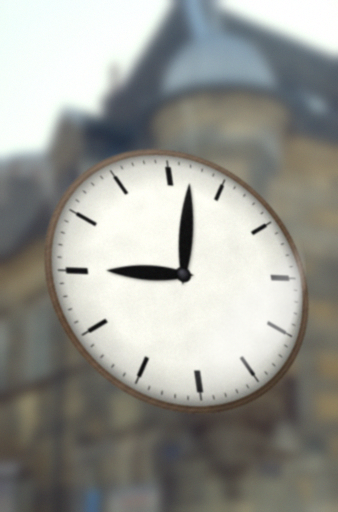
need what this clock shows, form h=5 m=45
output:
h=9 m=2
